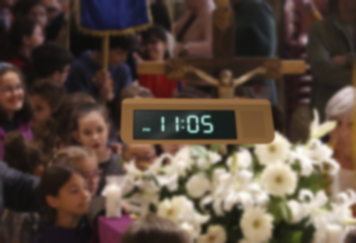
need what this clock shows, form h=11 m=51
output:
h=11 m=5
